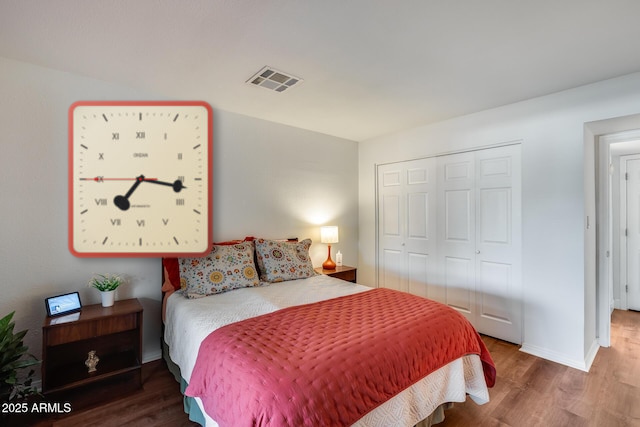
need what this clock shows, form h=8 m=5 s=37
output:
h=7 m=16 s=45
